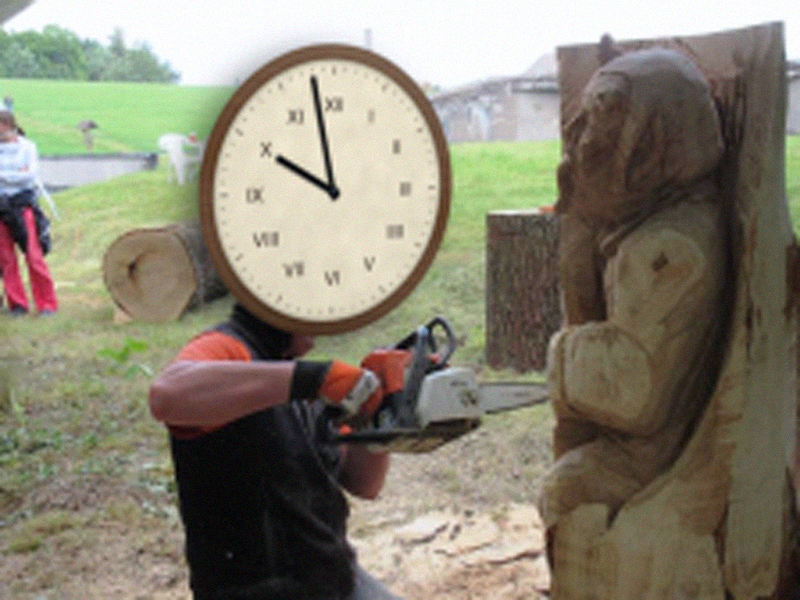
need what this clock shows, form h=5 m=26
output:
h=9 m=58
